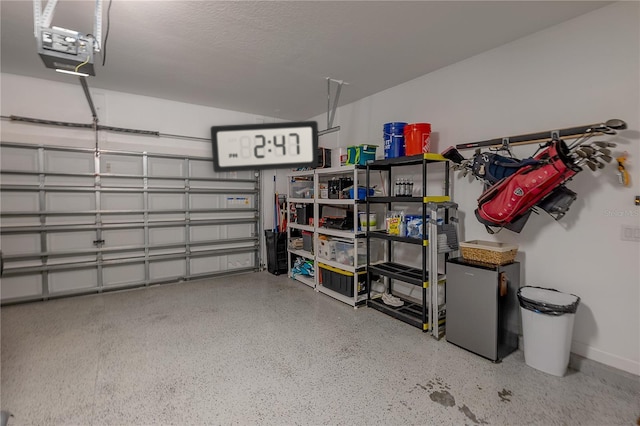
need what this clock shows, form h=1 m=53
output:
h=2 m=47
